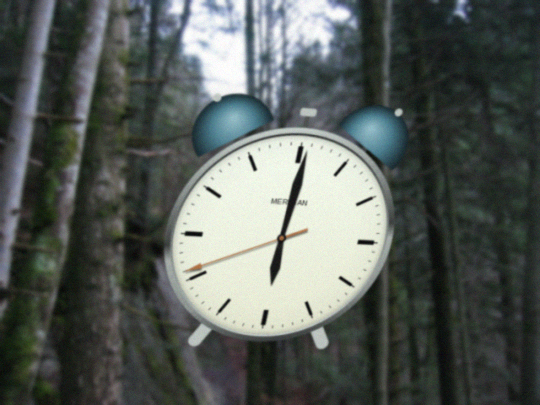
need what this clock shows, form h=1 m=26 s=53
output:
h=6 m=0 s=41
